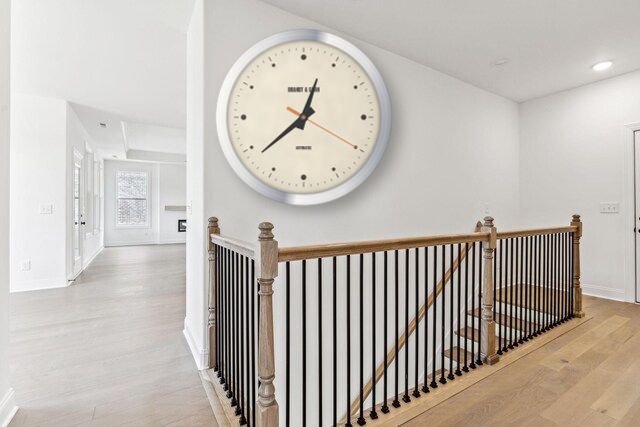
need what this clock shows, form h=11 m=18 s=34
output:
h=12 m=38 s=20
